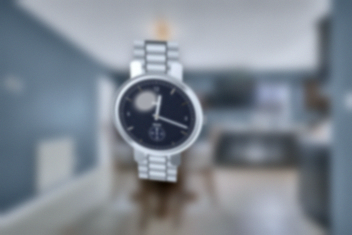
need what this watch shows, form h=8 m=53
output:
h=12 m=18
